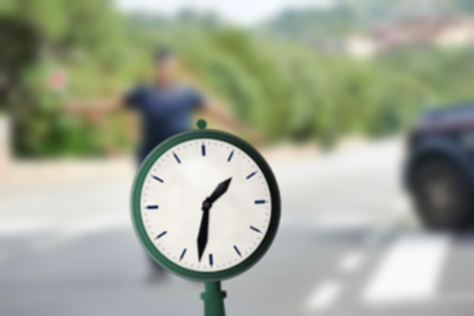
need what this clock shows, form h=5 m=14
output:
h=1 m=32
